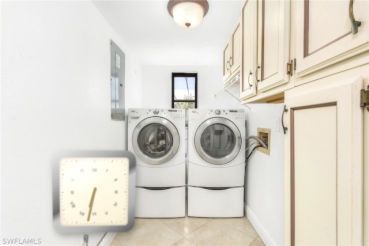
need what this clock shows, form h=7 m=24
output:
h=6 m=32
